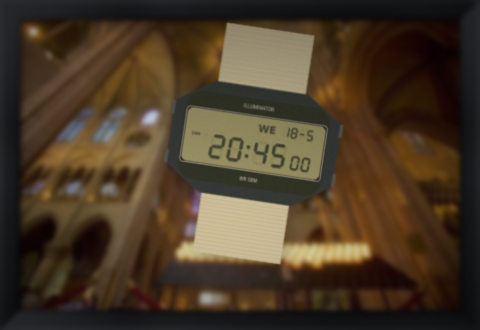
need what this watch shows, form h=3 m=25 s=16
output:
h=20 m=45 s=0
